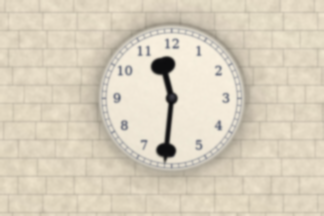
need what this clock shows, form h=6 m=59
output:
h=11 m=31
